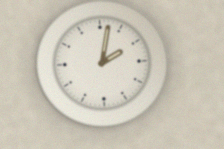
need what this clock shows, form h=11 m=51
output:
h=2 m=2
